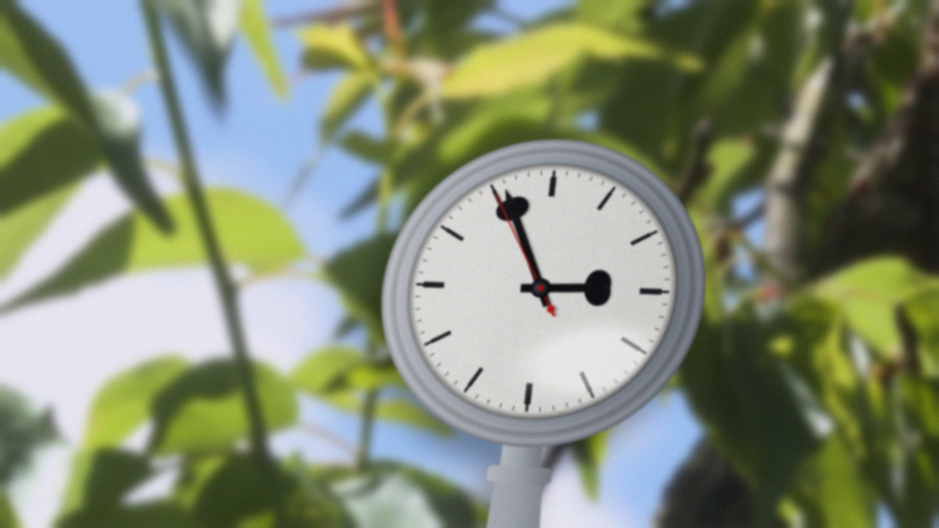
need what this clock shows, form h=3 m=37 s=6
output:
h=2 m=55 s=55
